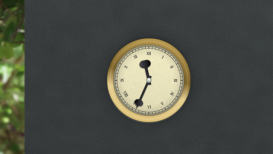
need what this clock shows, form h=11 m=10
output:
h=11 m=34
